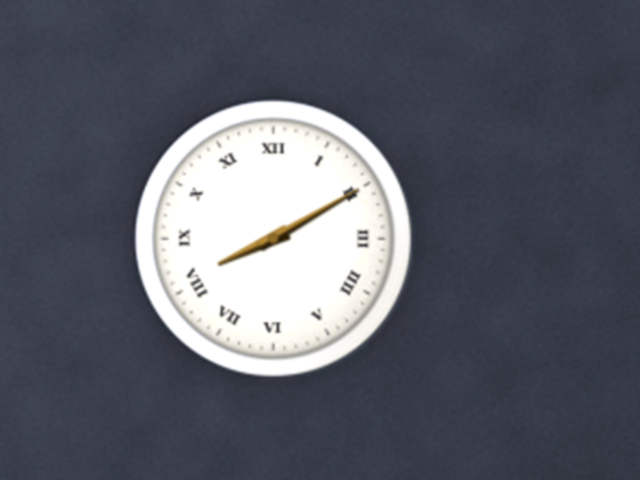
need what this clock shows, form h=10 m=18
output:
h=8 m=10
